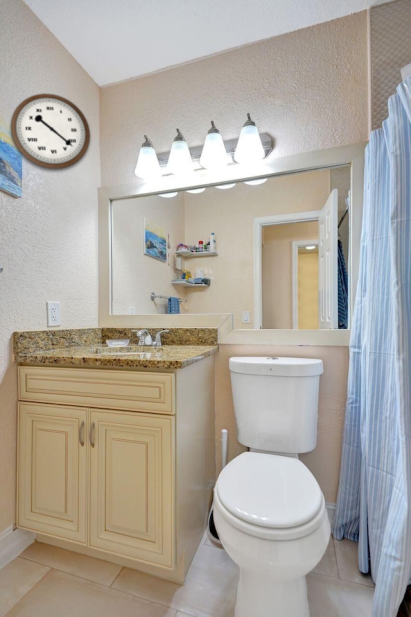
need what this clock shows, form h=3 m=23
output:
h=10 m=22
